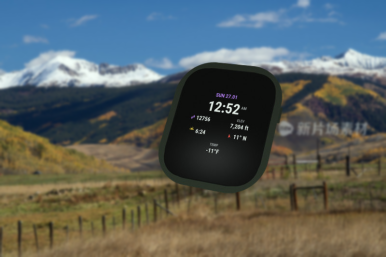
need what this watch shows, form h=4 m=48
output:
h=12 m=52
